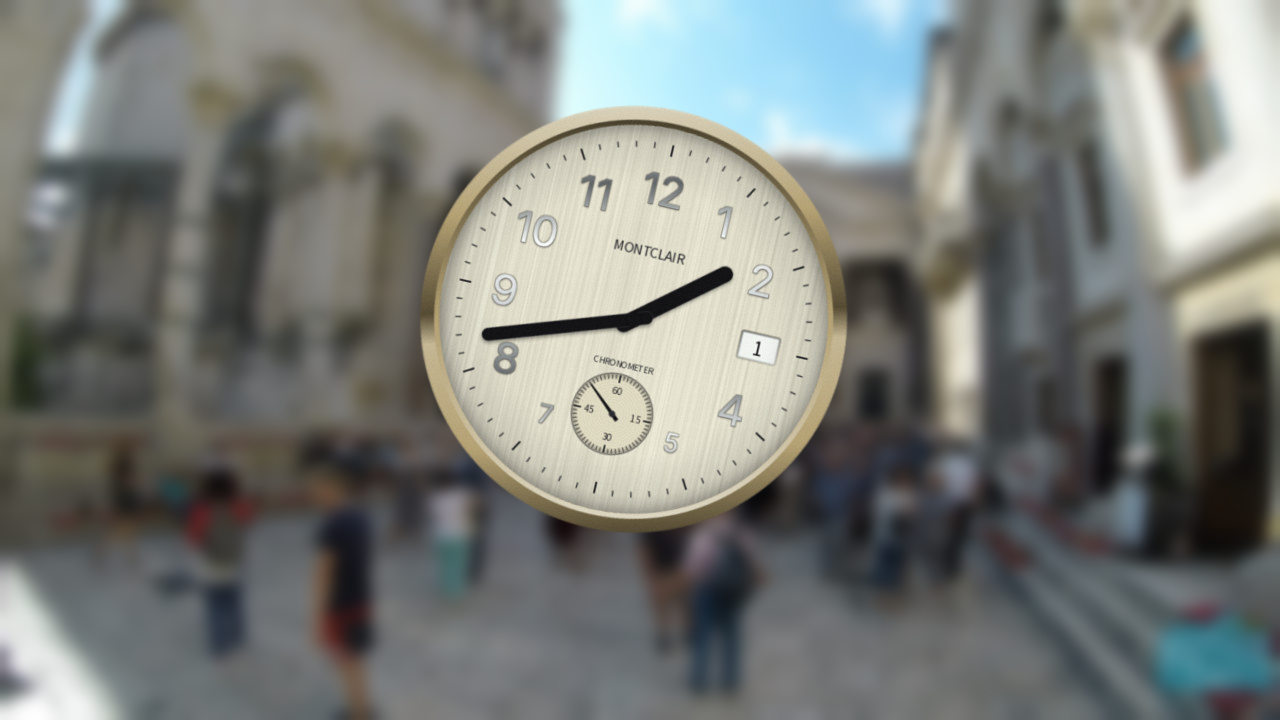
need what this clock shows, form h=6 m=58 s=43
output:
h=1 m=41 s=52
